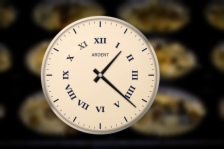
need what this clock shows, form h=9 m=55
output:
h=1 m=22
